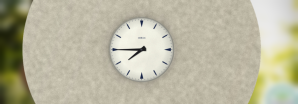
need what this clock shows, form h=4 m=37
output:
h=7 m=45
